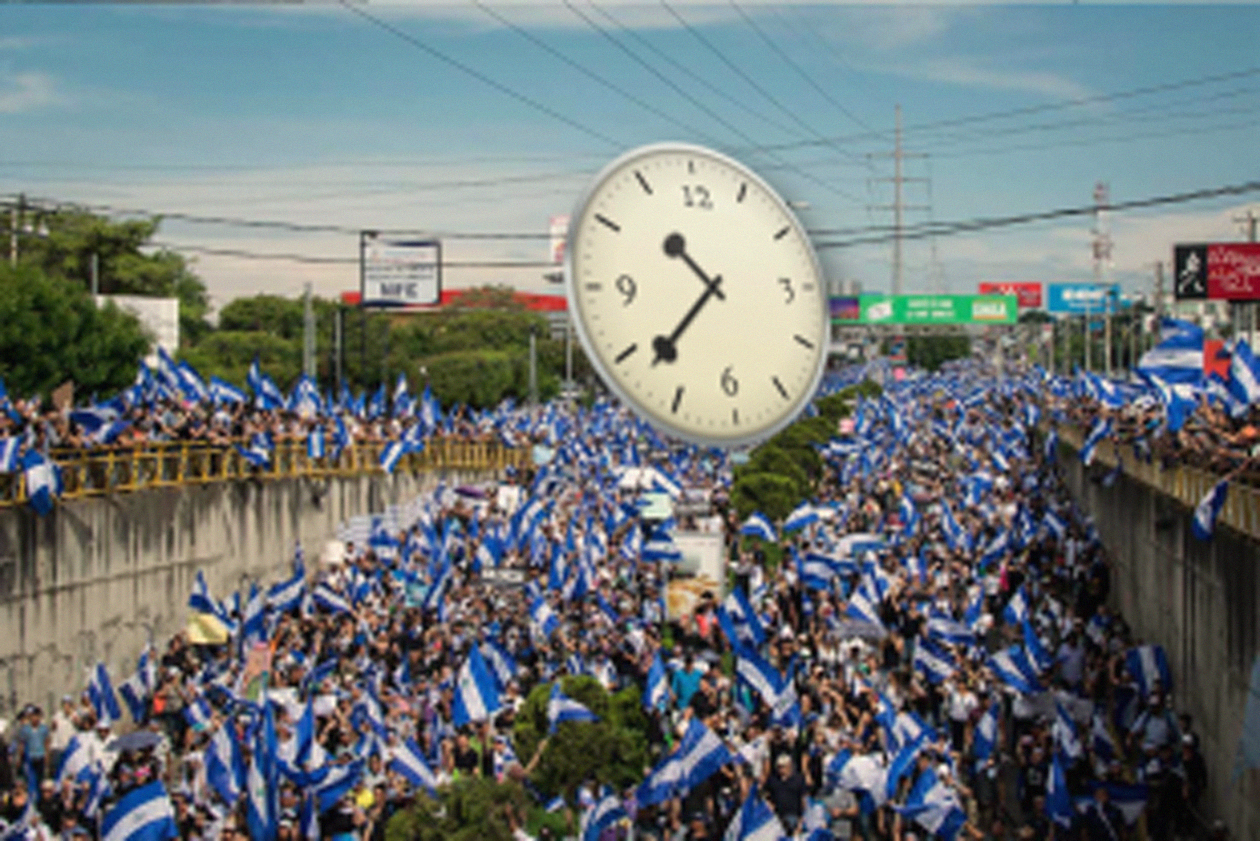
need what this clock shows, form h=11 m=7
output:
h=10 m=38
